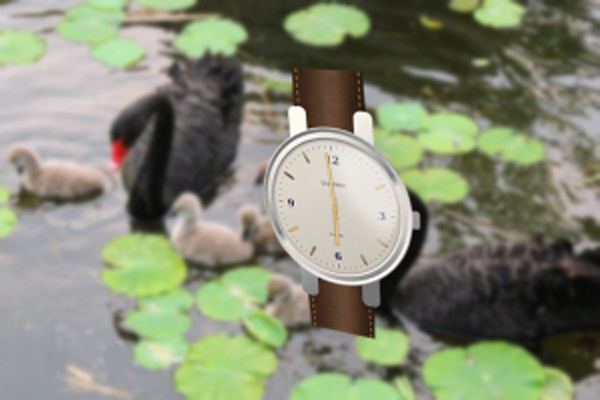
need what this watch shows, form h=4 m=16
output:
h=5 m=59
